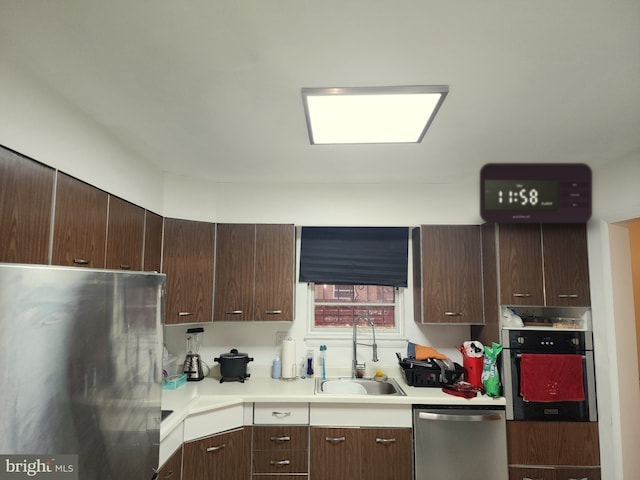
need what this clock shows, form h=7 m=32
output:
h=11 m=58
